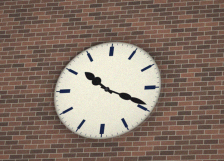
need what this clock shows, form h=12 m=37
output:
h=10 m=19
